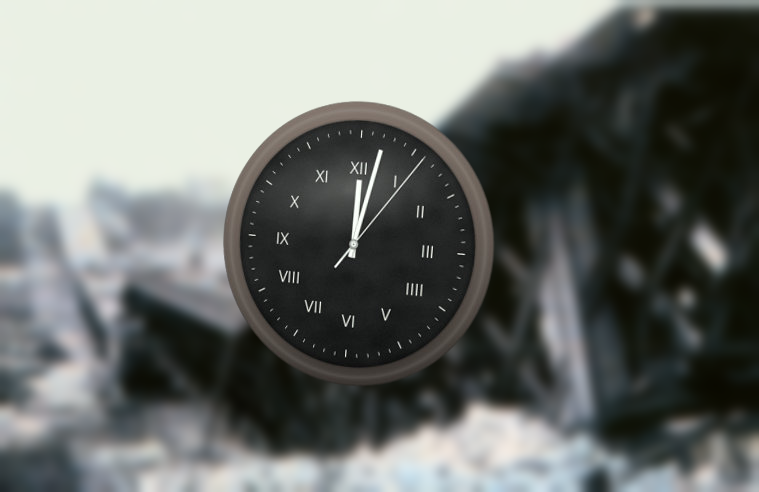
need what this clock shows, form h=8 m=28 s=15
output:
h=12 m=2 s=6
